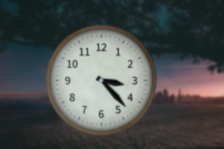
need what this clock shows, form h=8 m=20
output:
h=3 m=23
